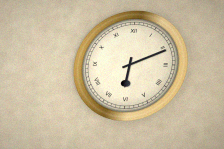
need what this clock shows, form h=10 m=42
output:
h=6 m=11
